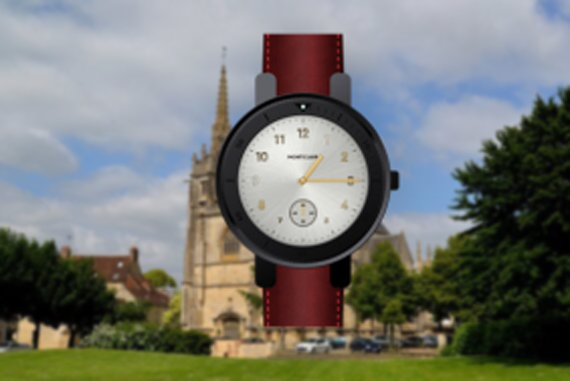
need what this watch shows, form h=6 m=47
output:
h=1 m=15
